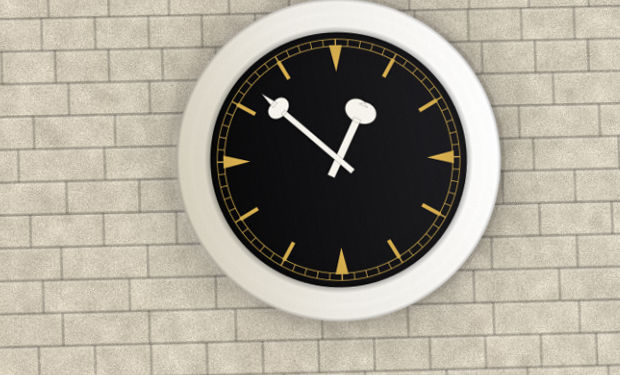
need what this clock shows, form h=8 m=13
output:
h=12 m=52
